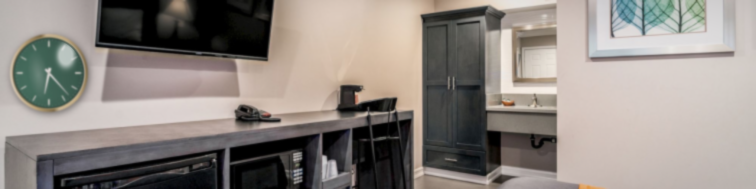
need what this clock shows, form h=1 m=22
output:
h=6 m=23
